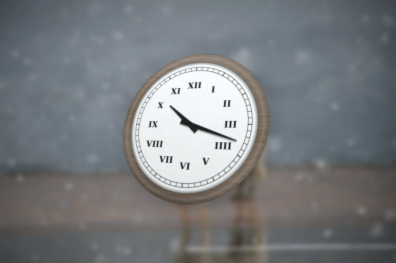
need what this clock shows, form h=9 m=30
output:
h=10 m=18
